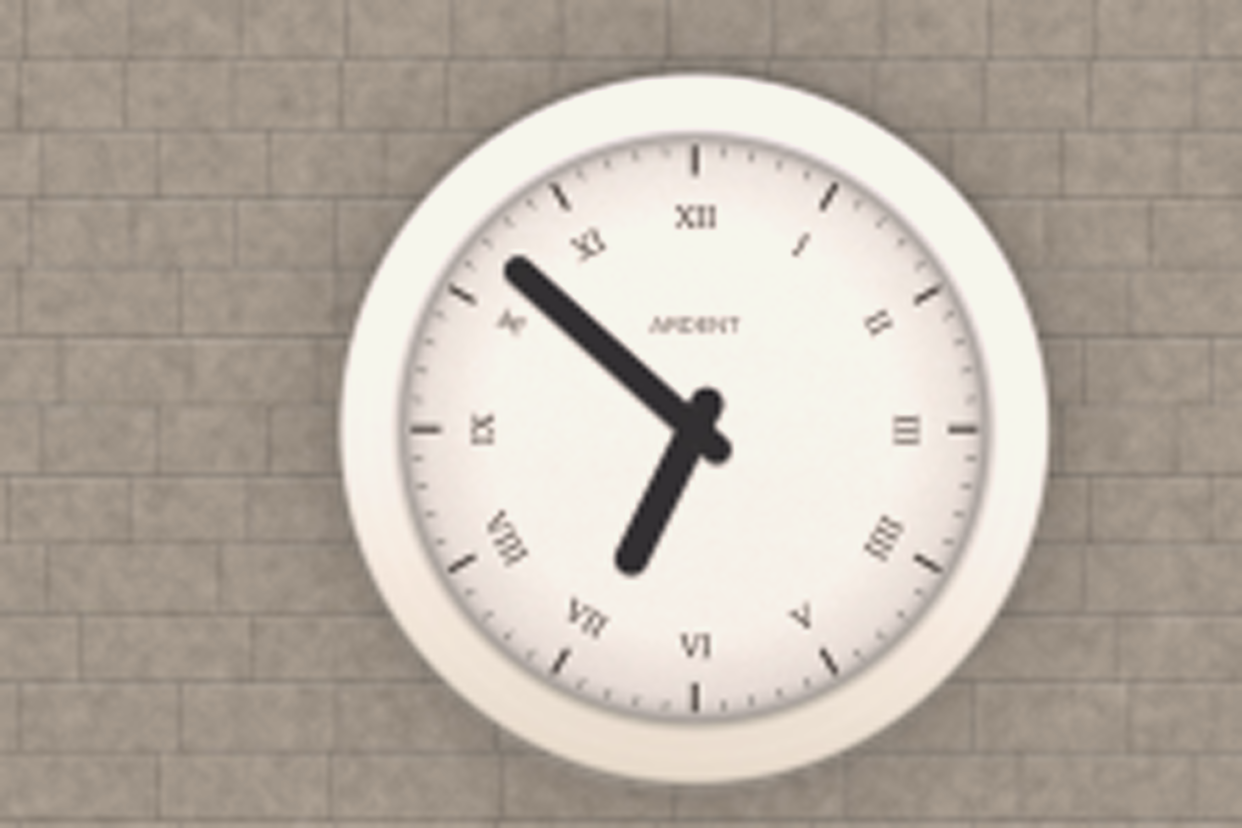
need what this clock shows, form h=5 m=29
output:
h=6 m=52
